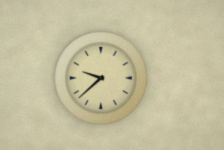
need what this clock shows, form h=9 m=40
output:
h=9 m=38
